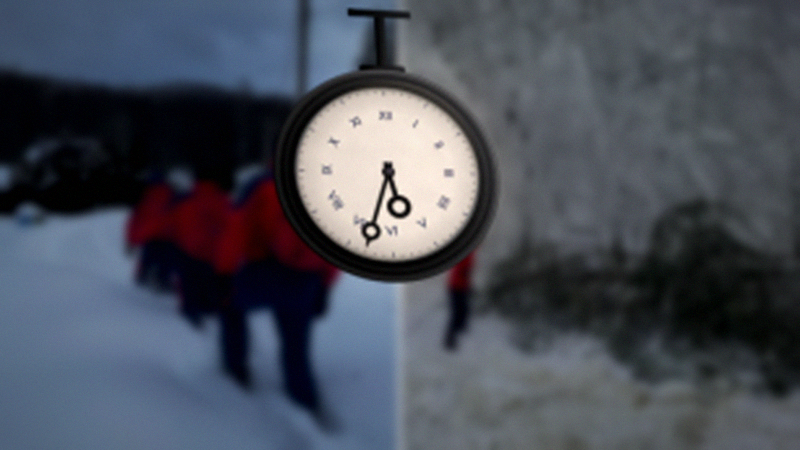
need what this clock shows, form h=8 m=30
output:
h=5 m=33
